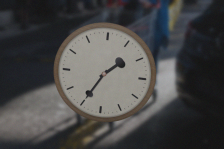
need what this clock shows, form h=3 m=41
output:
h=1 m=35
